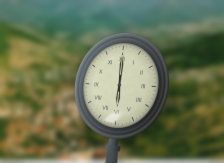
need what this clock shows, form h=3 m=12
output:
h=6 m=0
